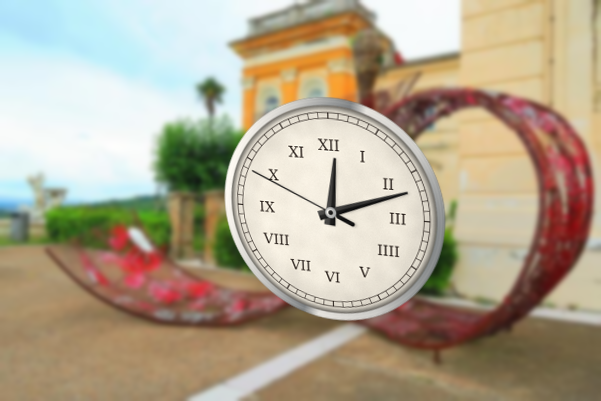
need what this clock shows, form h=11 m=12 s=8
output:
h=12 m=11 s=49
